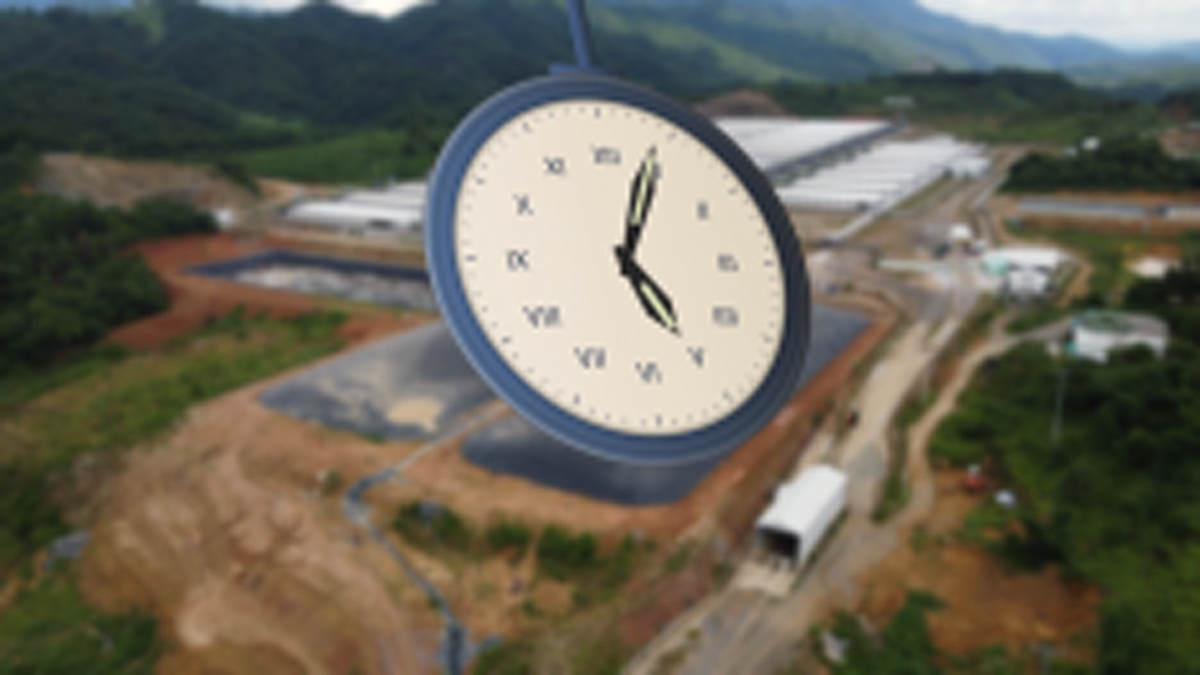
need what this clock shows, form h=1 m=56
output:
h=5 m=4
